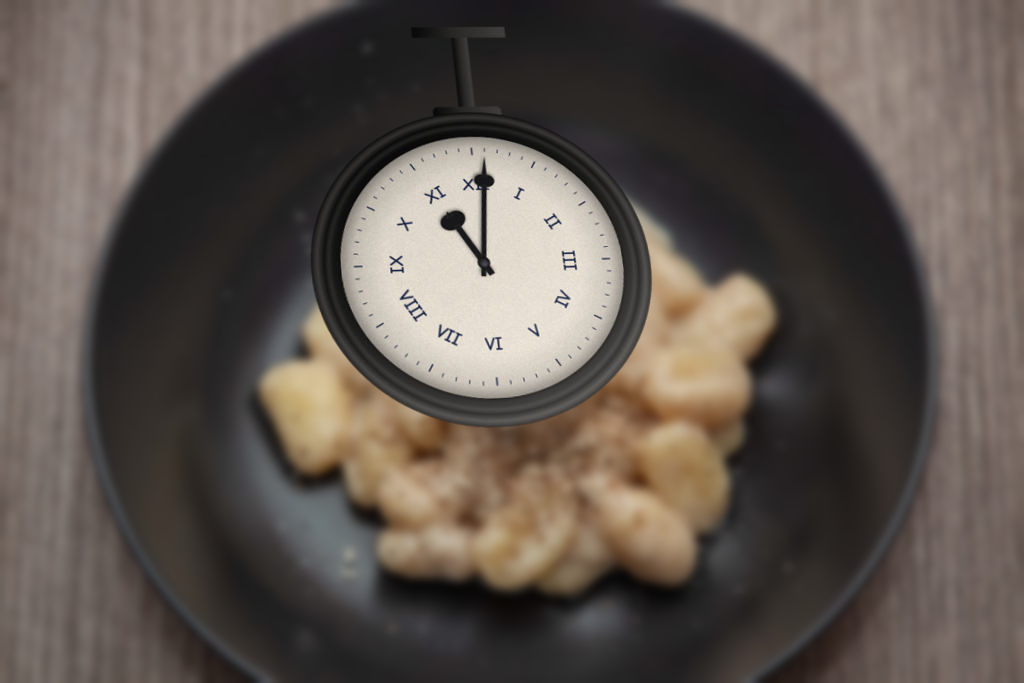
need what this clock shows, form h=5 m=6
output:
h=11 m=1
